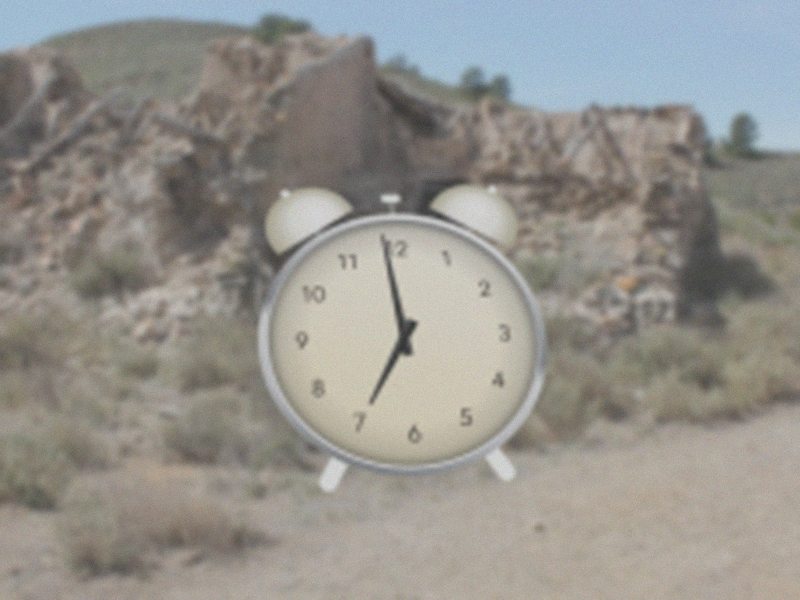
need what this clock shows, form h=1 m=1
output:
h=6 m=59
